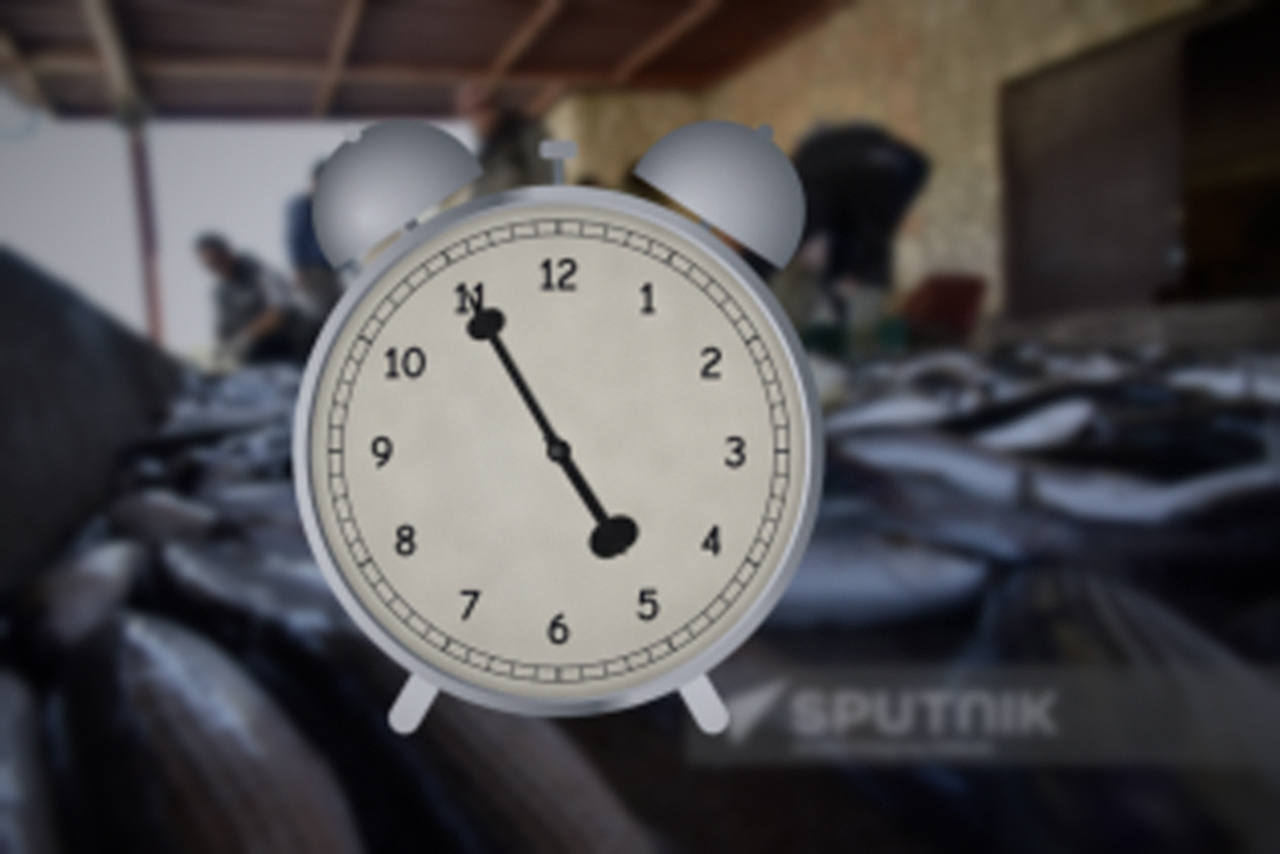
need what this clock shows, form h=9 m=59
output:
h=4 m=55
